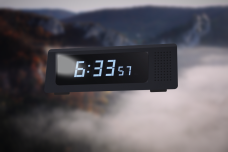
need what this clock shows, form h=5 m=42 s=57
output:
h=6 m=33 s=57
